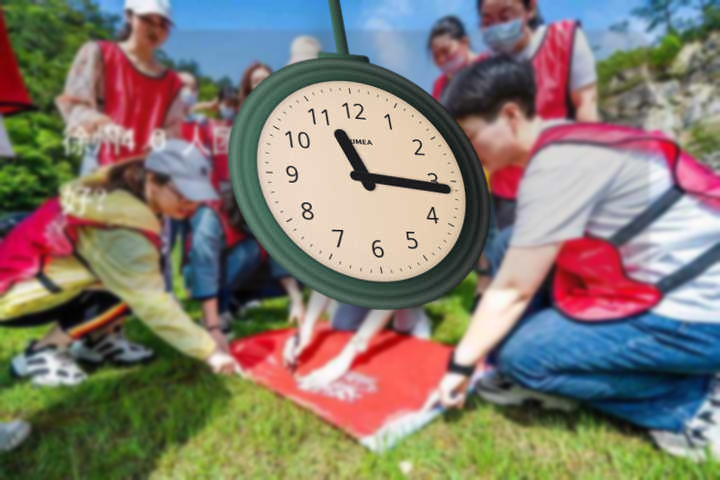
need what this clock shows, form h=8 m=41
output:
h=11 m=16
